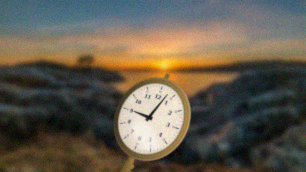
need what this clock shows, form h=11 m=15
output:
h=9 m=3
